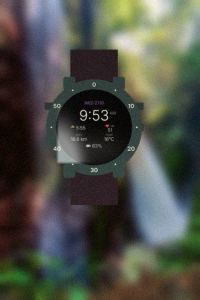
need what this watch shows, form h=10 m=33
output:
h=9 m=53
